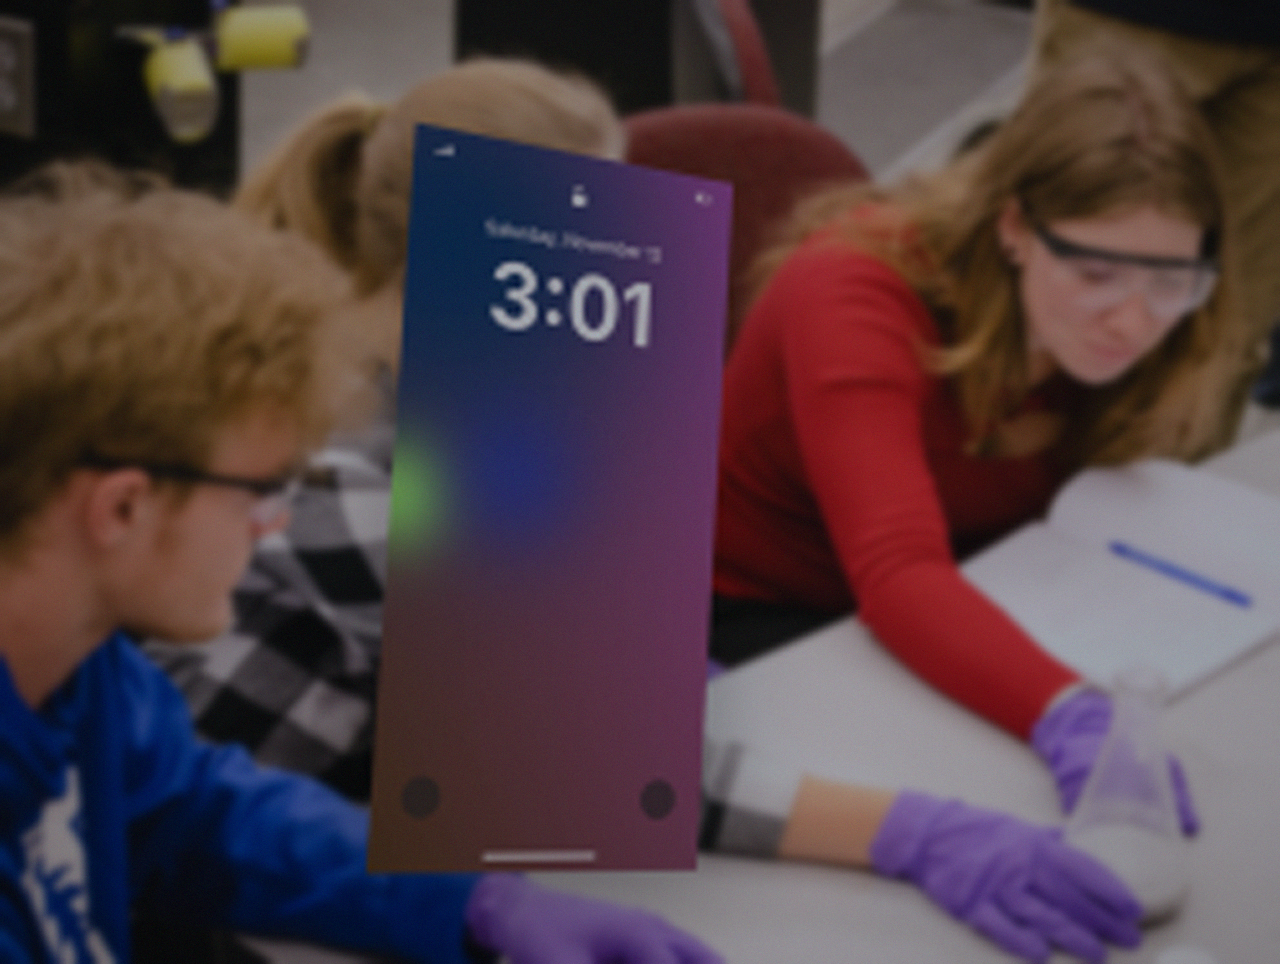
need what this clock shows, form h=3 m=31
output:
h=3 m=1
